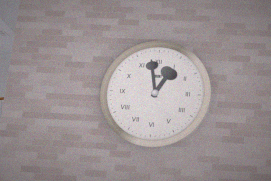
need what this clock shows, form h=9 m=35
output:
h=12 m=58
